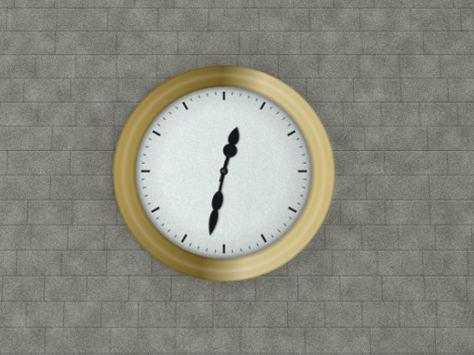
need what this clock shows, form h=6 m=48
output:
h=12 m=32
